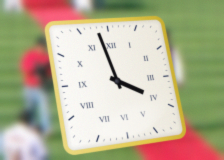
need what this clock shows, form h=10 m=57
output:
h=3 m=58
